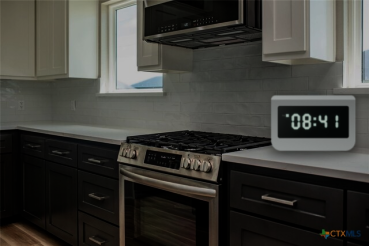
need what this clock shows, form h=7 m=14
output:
h=8 m=41
